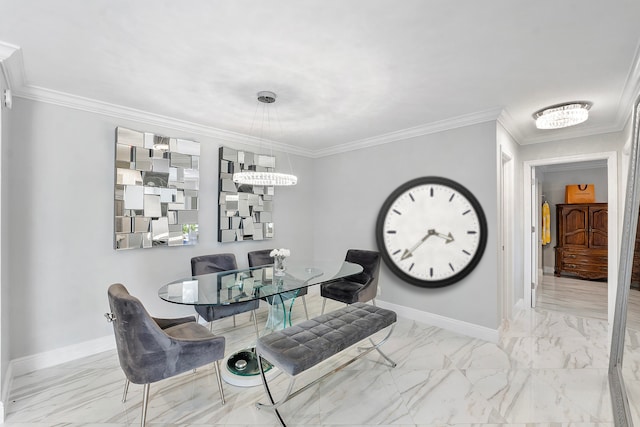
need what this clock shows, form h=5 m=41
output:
h=3 m=38
